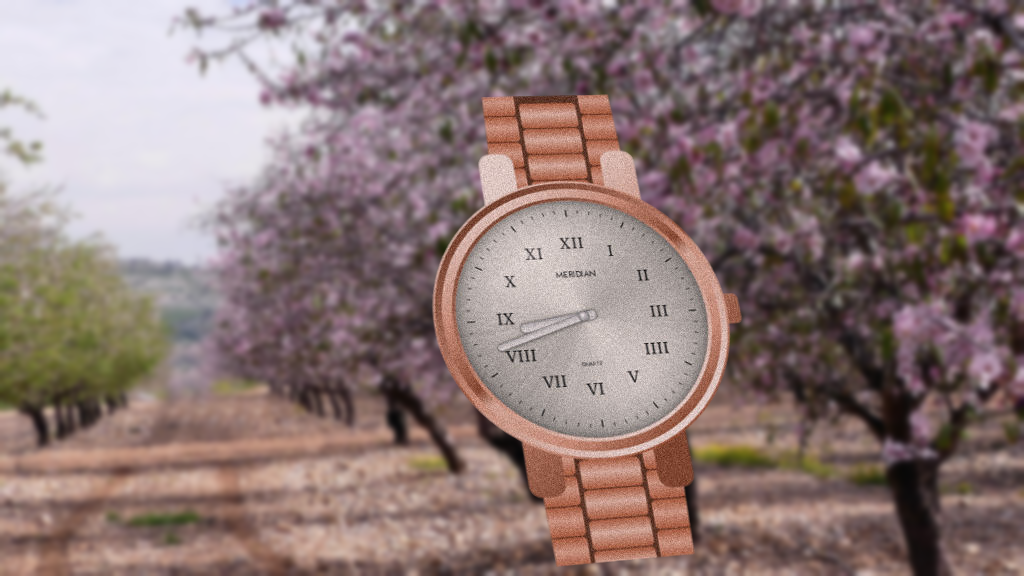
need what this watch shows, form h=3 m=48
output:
h=8 m=42
